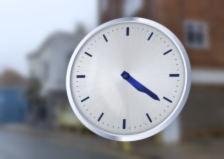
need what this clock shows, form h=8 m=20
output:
h=4 m=21
